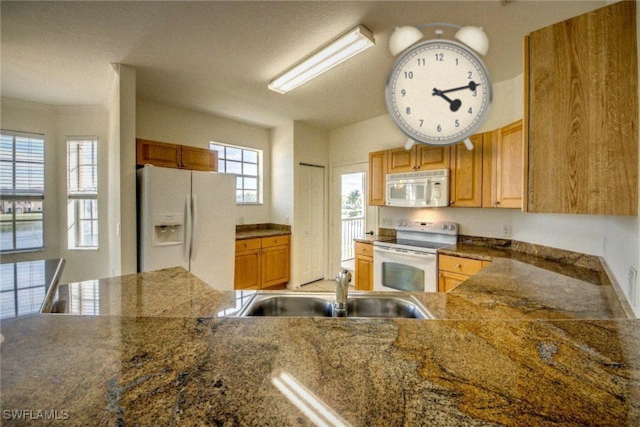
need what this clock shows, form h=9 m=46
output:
h=4 m=13
